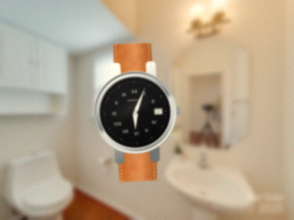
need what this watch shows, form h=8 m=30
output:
h=6 m=4
